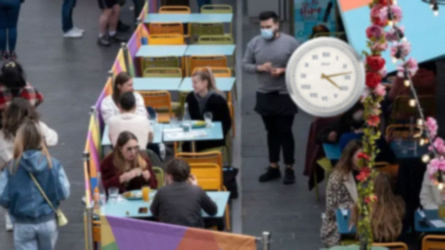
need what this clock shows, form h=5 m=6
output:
h=4 m=13
